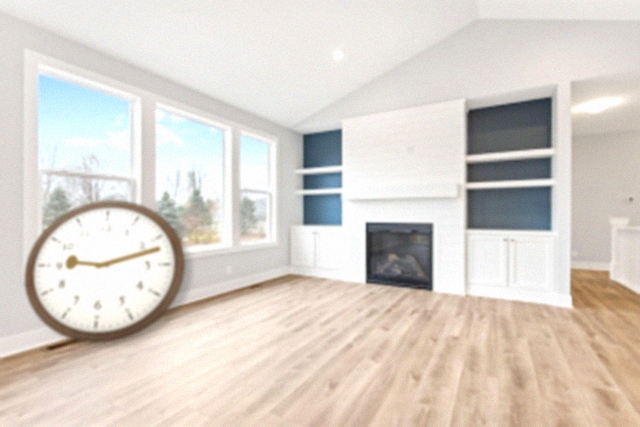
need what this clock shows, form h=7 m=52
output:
h=9 m=12
